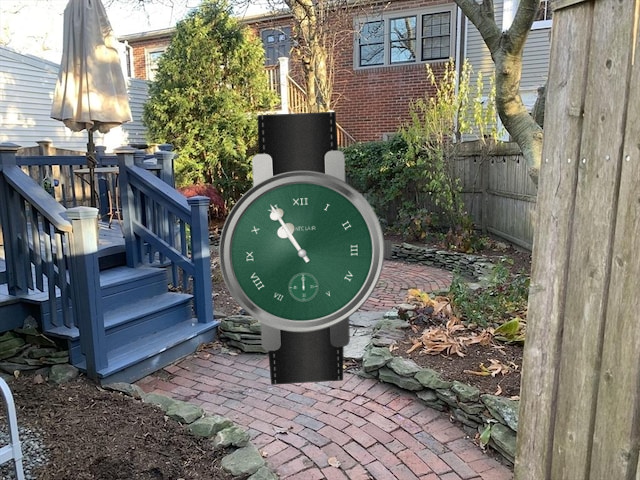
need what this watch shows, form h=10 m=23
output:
h=10 m=55
